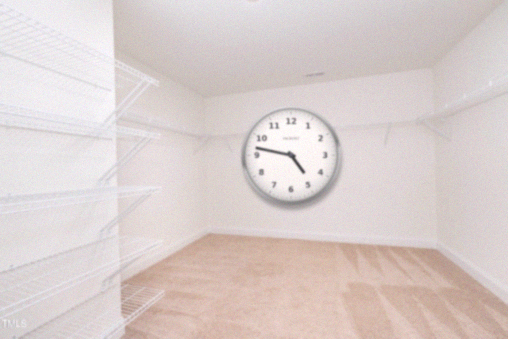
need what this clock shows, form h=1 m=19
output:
h=4 m=47
